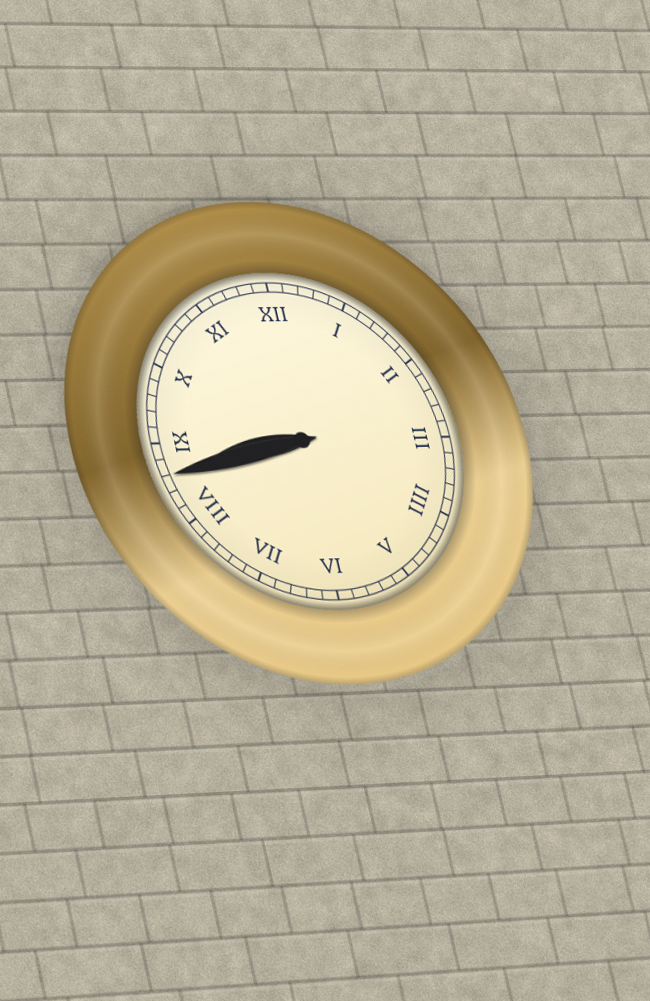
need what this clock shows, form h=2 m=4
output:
h=8 m=43
